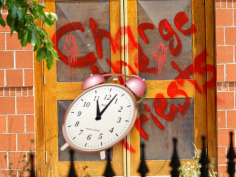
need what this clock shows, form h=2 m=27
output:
h=11 m=3
